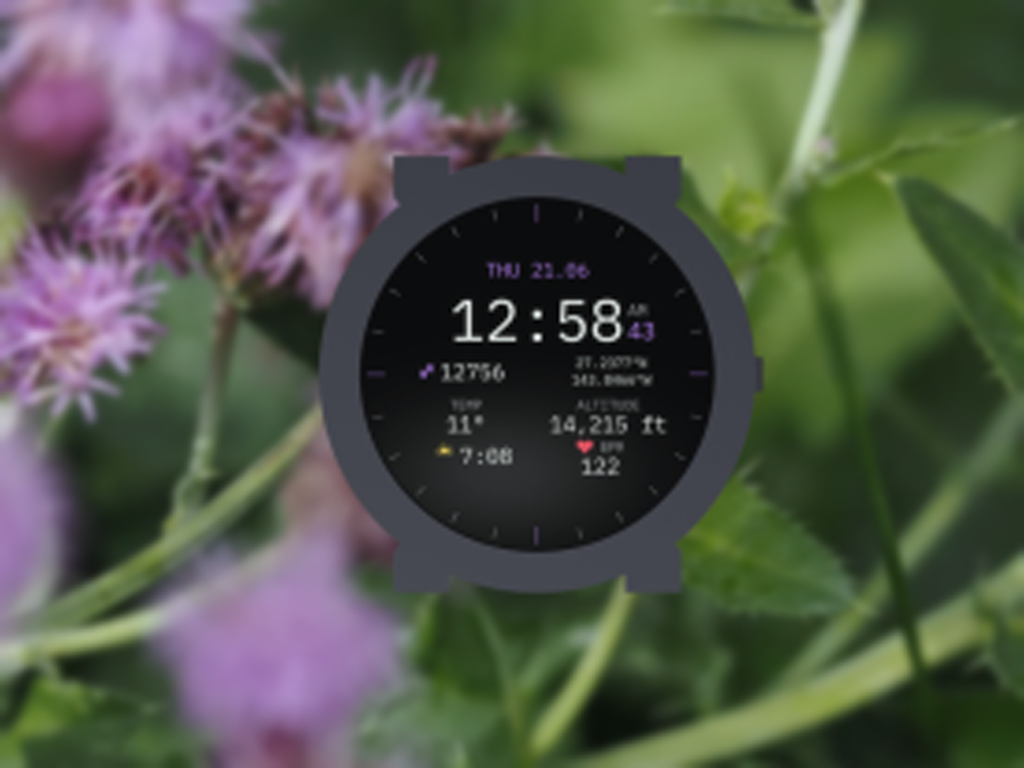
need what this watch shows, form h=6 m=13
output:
h=12 m=58
